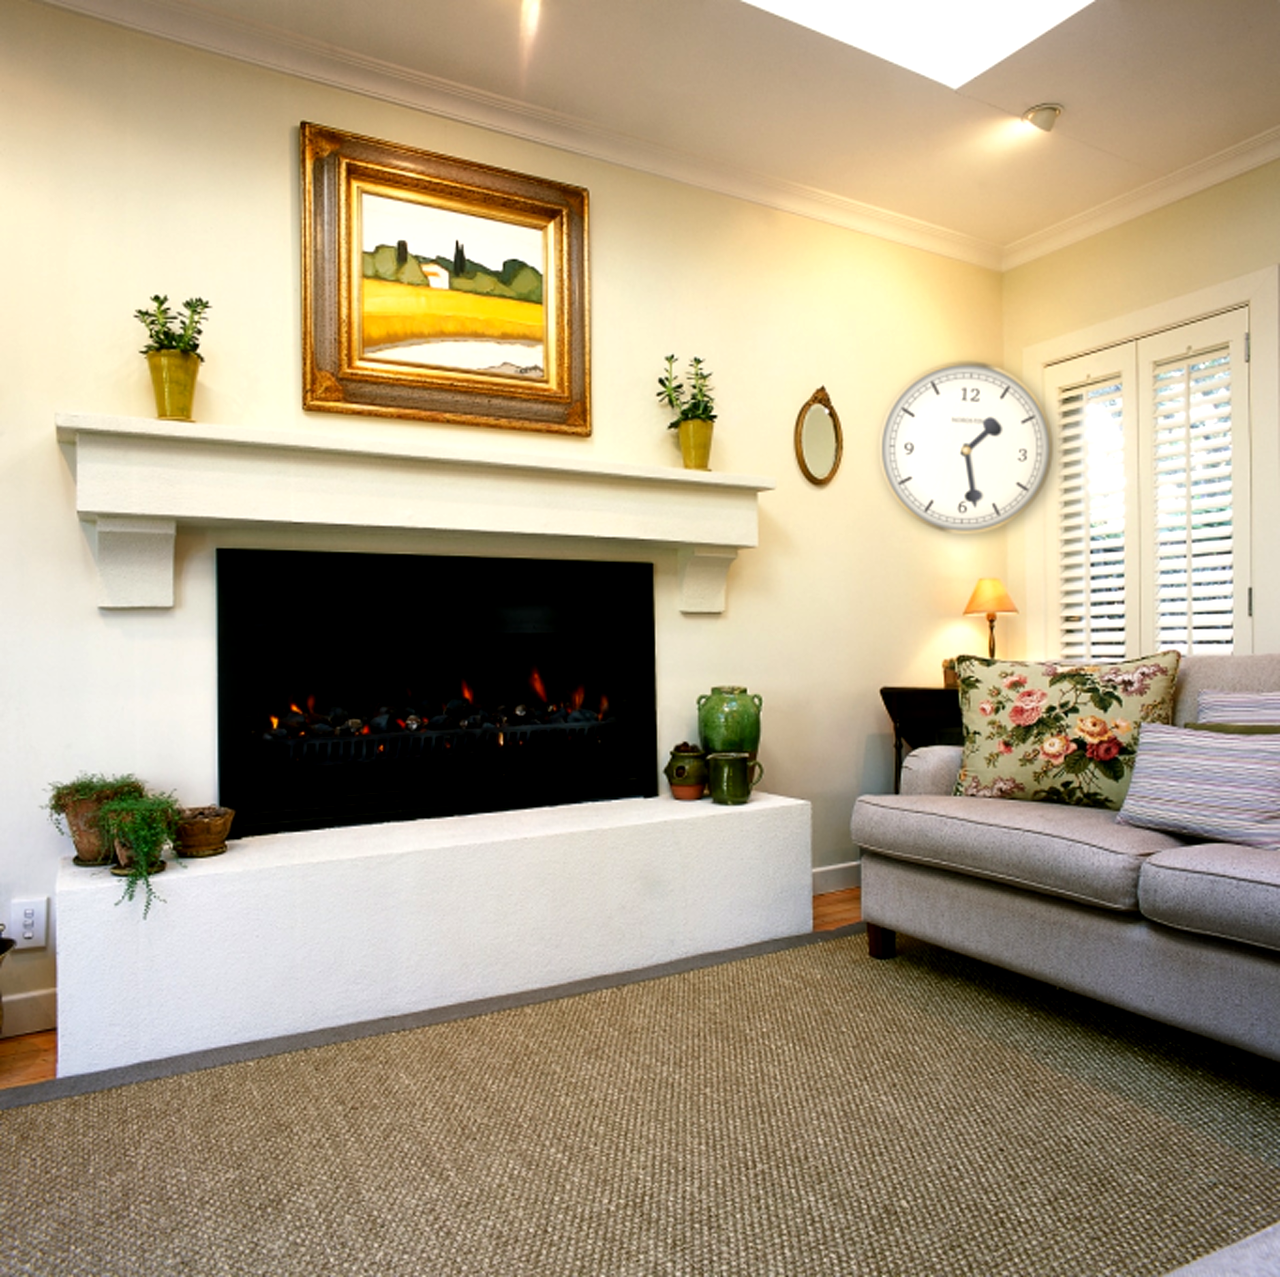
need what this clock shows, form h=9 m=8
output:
h=1 m=28
